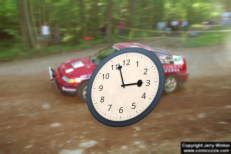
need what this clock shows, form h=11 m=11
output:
h=2 m=57
